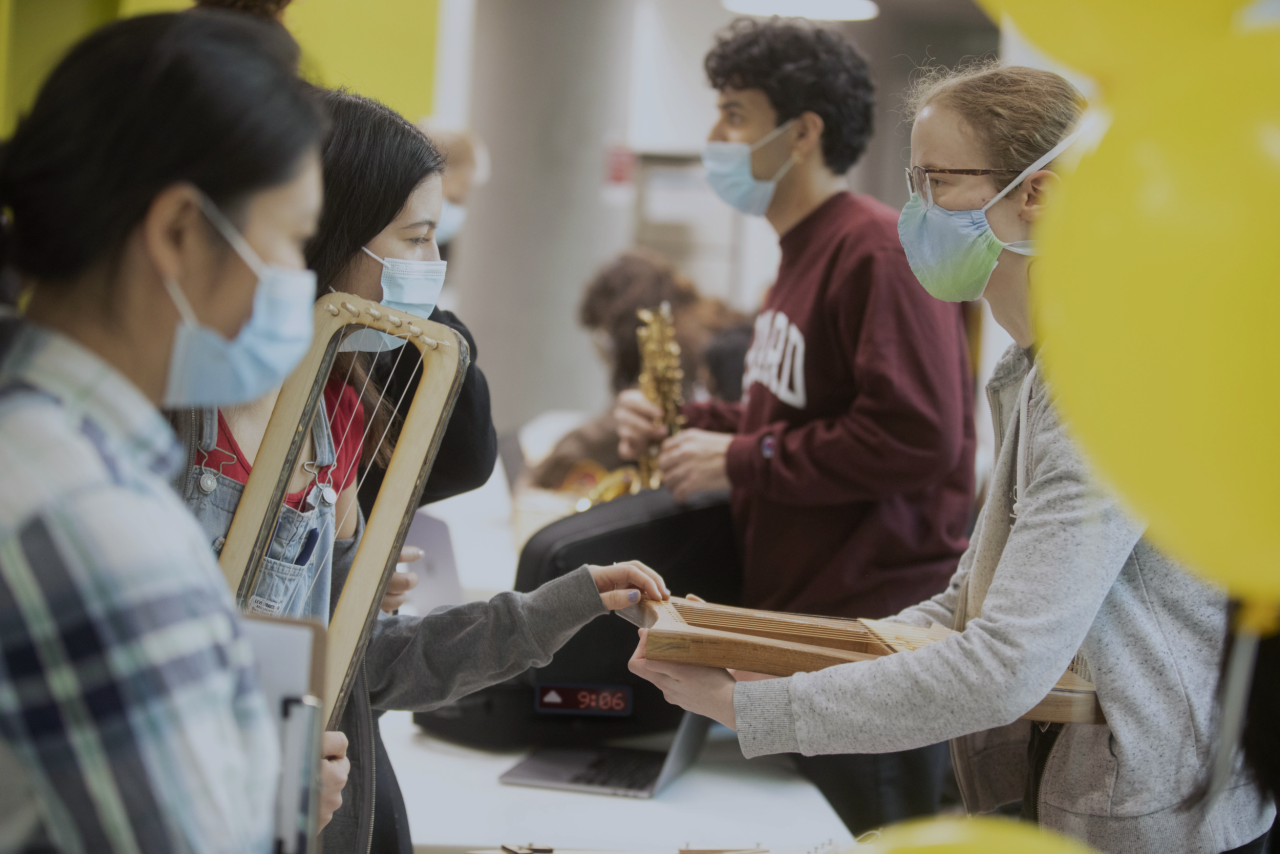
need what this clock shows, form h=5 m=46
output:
h=9 m=6
